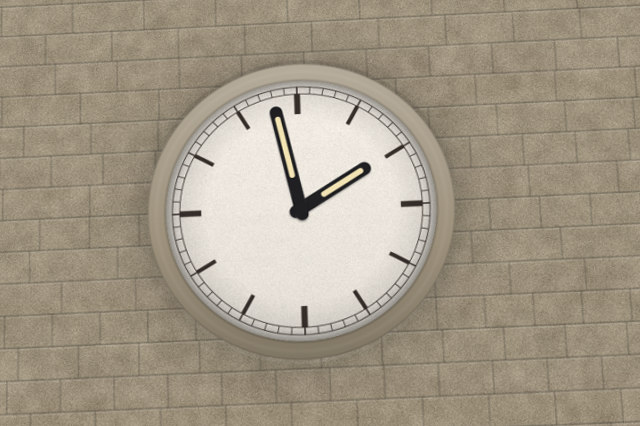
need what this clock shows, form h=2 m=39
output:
h=1 m=58
